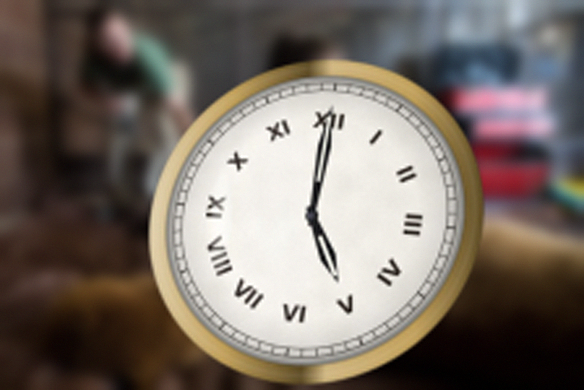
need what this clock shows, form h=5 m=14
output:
h=5 m=0
